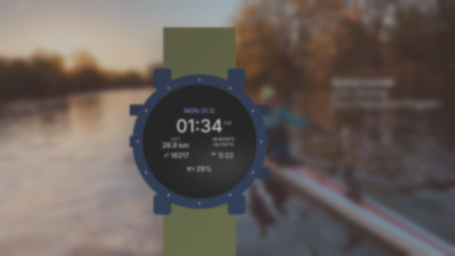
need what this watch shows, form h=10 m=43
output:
h=1 m=34
